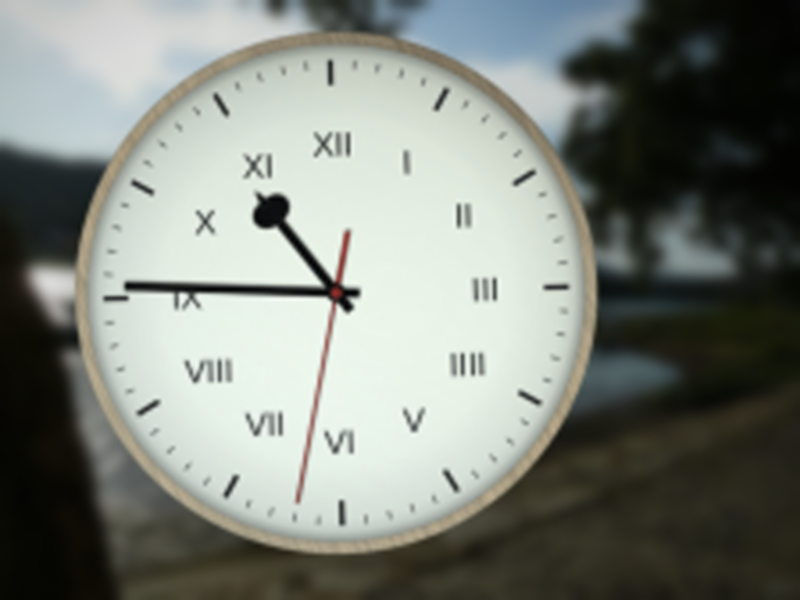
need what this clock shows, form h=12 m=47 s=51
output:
h=10 m=45 s=32
